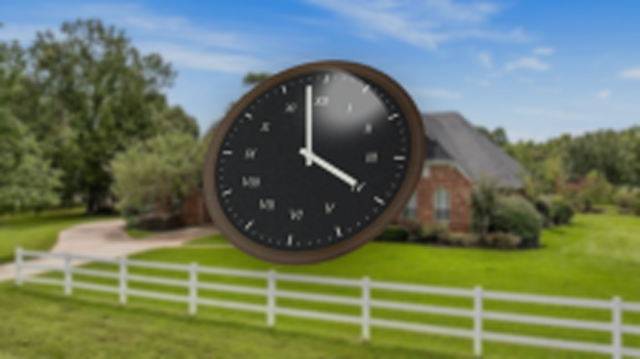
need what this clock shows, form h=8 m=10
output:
h=3 m=58
